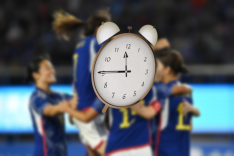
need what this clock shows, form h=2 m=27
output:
h=11 m=45
